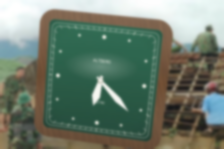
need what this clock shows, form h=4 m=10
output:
h=6 m=22
